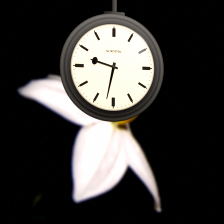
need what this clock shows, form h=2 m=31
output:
h=9 m=32
